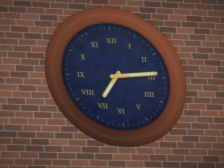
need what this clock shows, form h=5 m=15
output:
h=7 m=14
